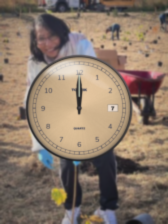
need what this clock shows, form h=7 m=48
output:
h=12 m=0
